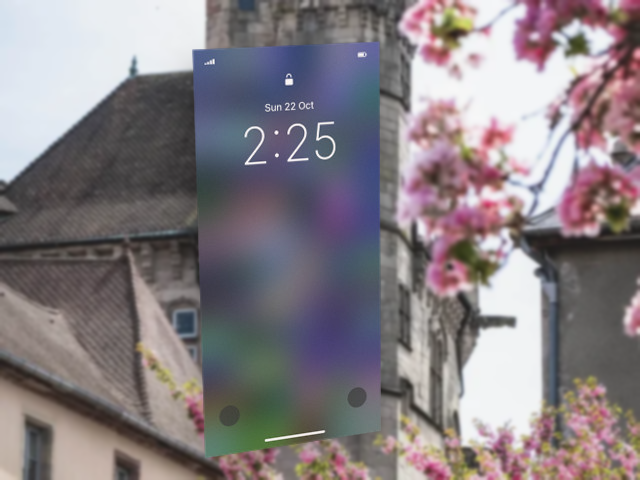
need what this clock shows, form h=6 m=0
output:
h=2 m=25
